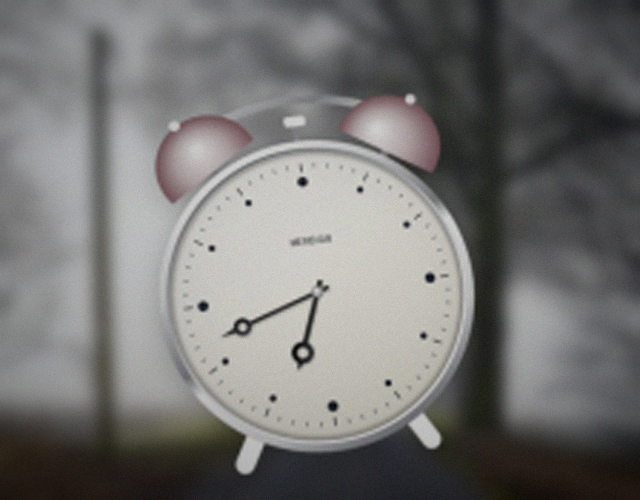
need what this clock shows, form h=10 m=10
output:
h=6 m=42
